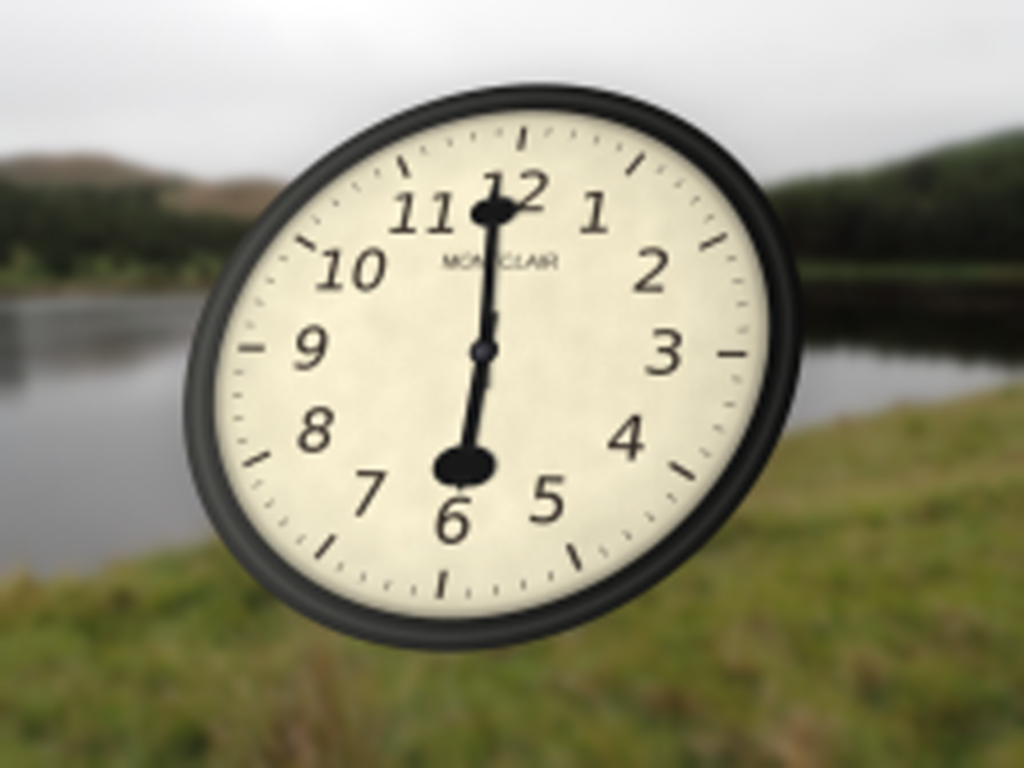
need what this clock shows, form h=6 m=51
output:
h=5 m=59
